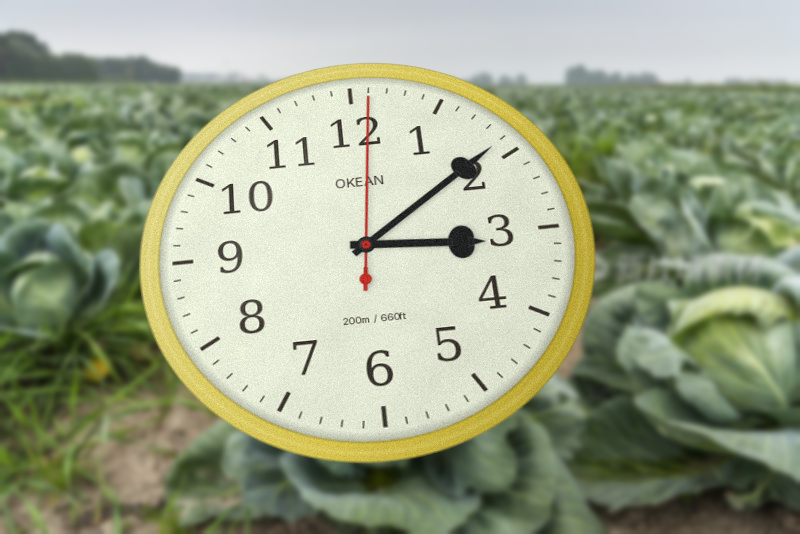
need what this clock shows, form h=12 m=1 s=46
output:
h=3 m=9 s=1
